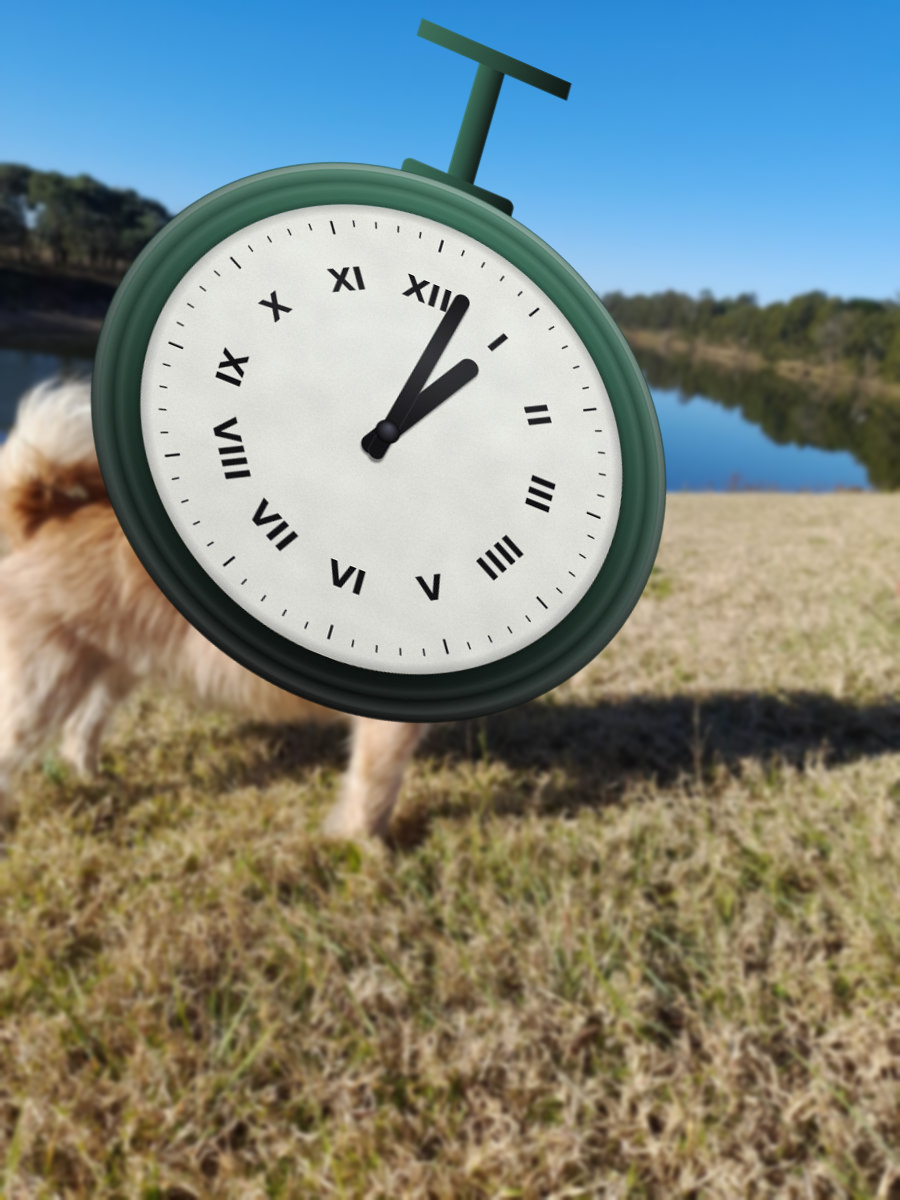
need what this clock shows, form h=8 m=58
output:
h=1 m=2
